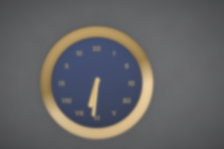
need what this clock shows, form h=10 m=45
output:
h=6 m=31
